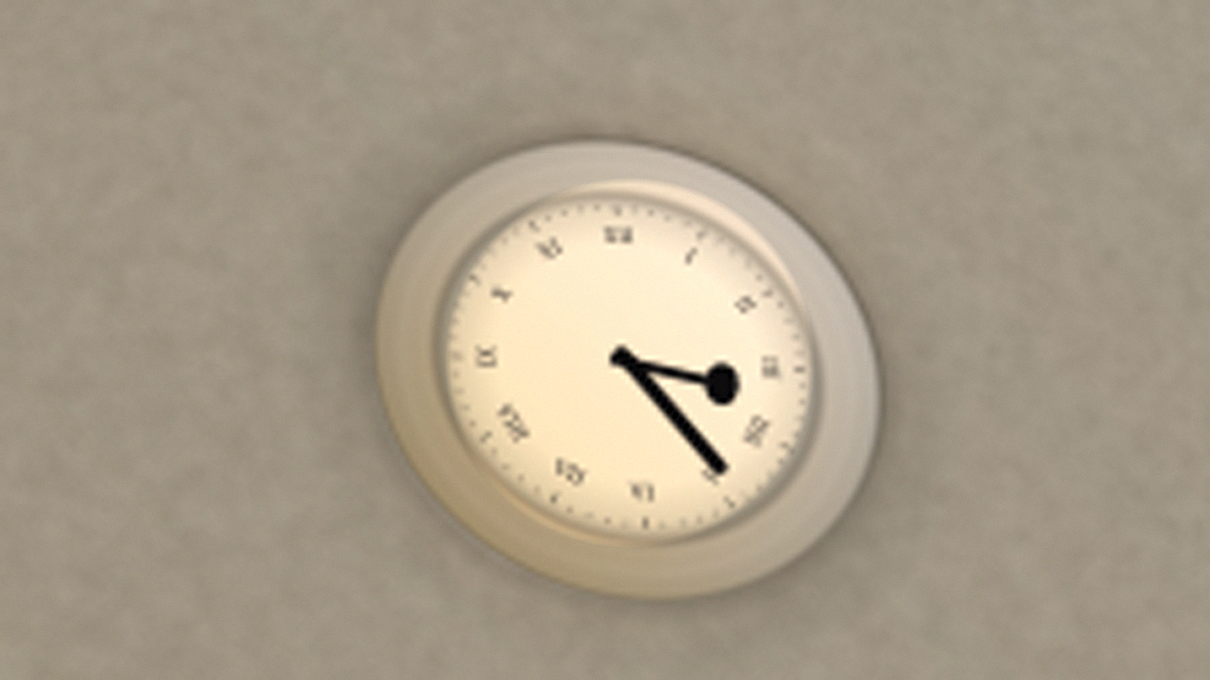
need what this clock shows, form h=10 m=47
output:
h=3 m=24
